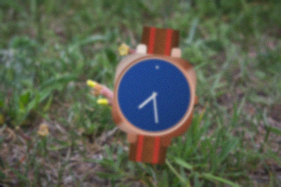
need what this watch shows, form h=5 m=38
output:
h=7 m=28
